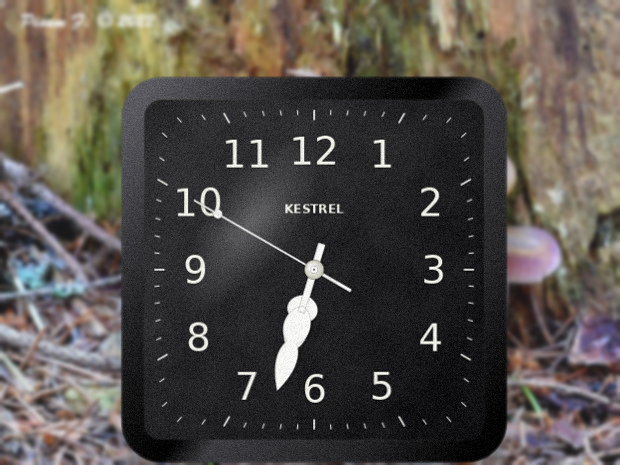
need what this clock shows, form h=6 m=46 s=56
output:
h=6 m=32 s=50
